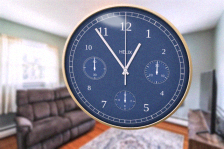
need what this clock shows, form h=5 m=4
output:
h=12 m=54
